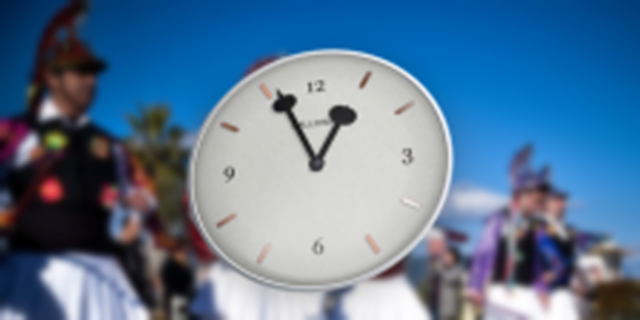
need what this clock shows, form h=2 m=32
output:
h=12 m=56
